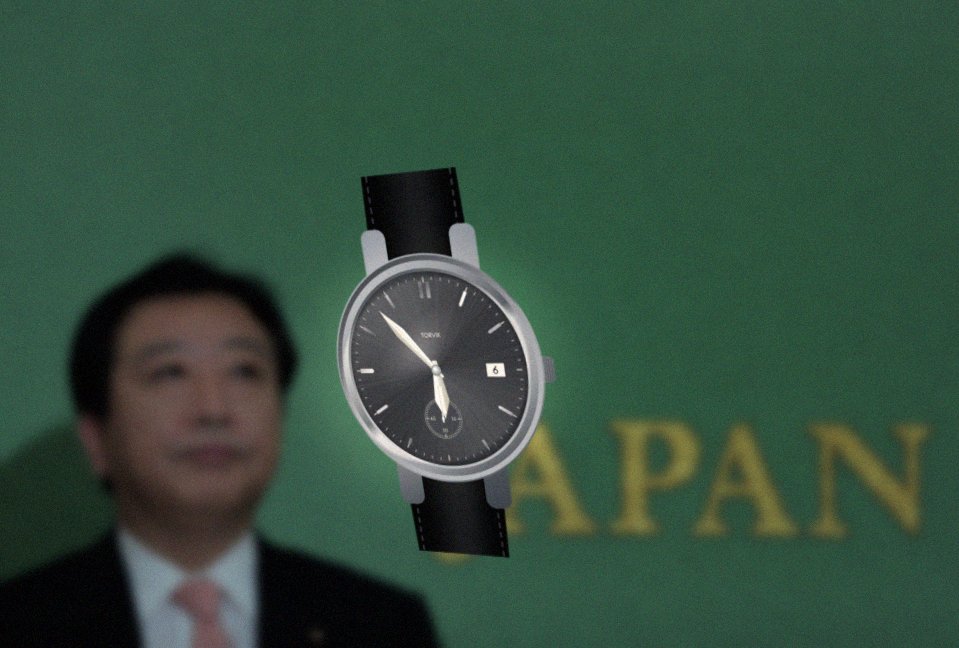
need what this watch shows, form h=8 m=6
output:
h=5 m=53
